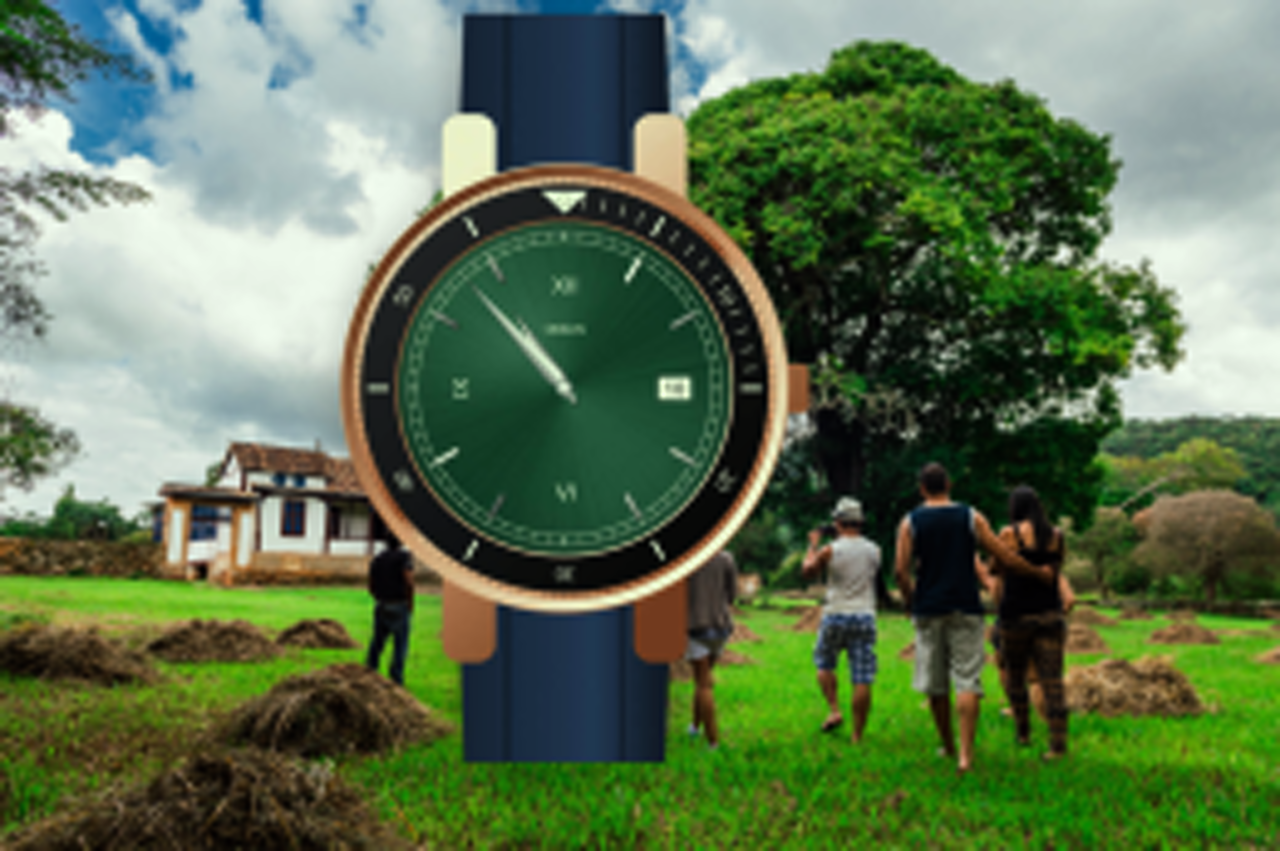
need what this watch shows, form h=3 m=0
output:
h=10 m=53
